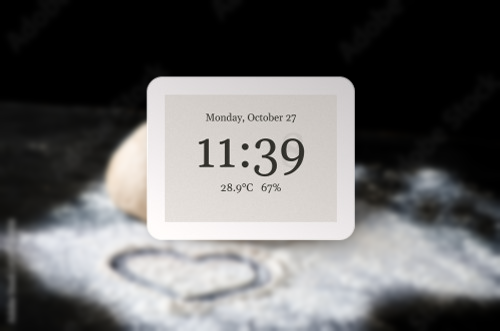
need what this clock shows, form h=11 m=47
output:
h=11 m=39
